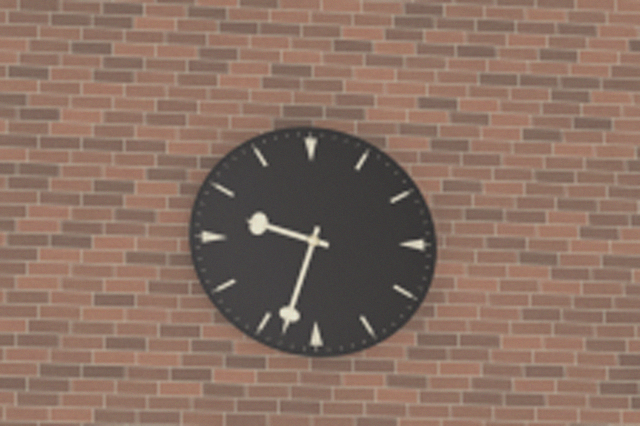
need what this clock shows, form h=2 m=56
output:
h=9 m=33
